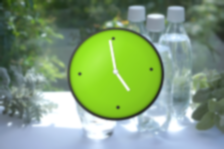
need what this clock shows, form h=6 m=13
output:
h=4 m=59
